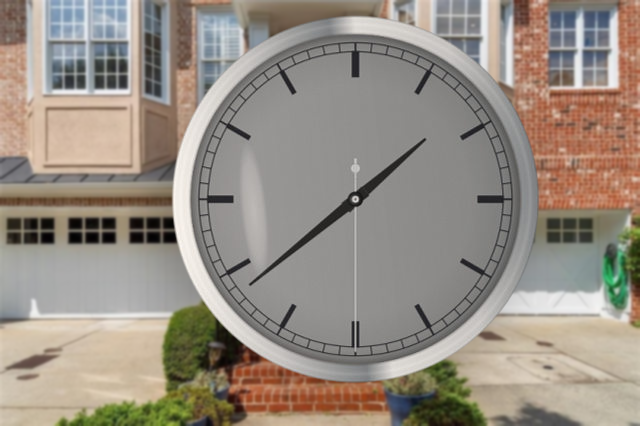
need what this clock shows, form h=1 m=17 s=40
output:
h=1 m=38 s=30
